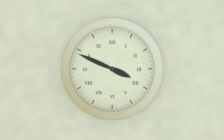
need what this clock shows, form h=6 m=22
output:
h=3 m=49
